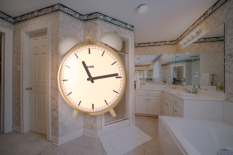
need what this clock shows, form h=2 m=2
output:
h=11 m=14
